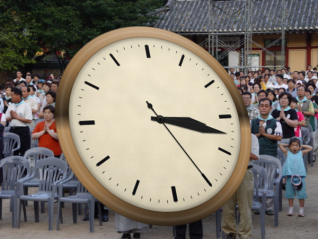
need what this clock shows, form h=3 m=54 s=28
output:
h=3 m=17 s=25
